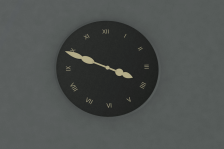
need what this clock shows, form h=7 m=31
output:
h=3 m=49
